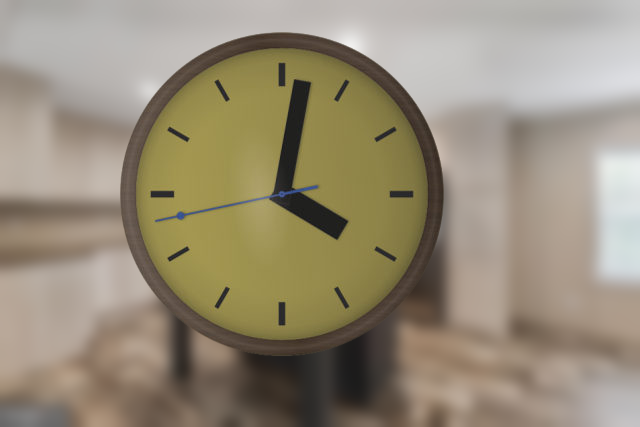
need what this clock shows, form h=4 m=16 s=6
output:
h=4 m=1 s=43
